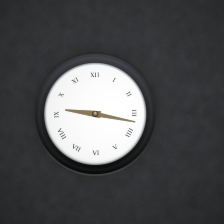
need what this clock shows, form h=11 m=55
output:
h=9 m=17
